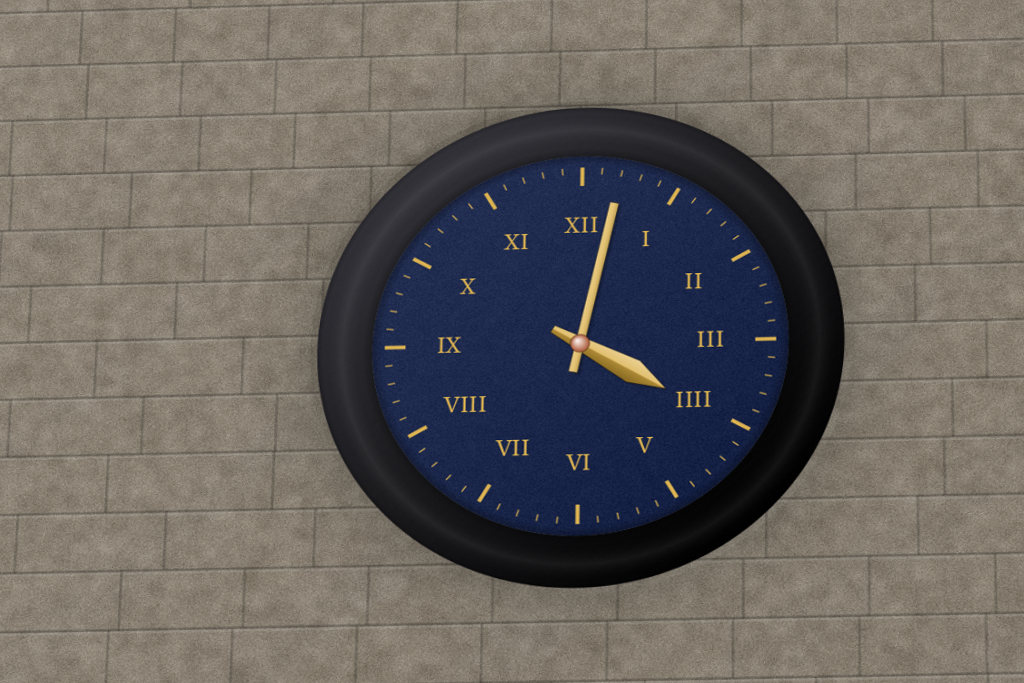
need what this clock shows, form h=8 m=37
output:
h=4 m=2
